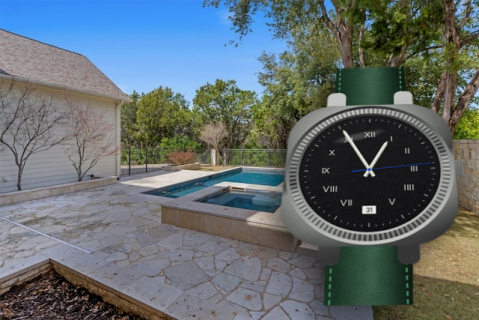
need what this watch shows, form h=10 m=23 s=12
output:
h=12 m=55 s=14
